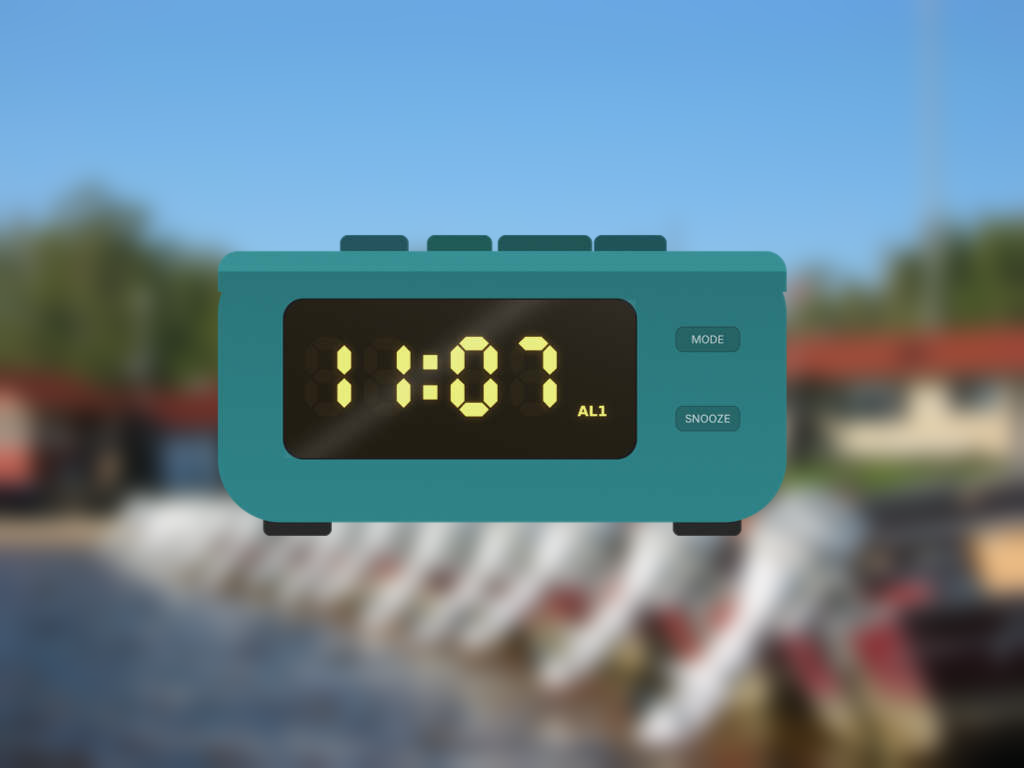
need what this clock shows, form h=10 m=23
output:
h=11 m=7
